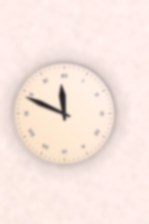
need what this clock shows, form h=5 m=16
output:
h=11 m=49
